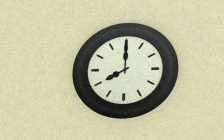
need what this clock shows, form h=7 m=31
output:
h=8 m=0
